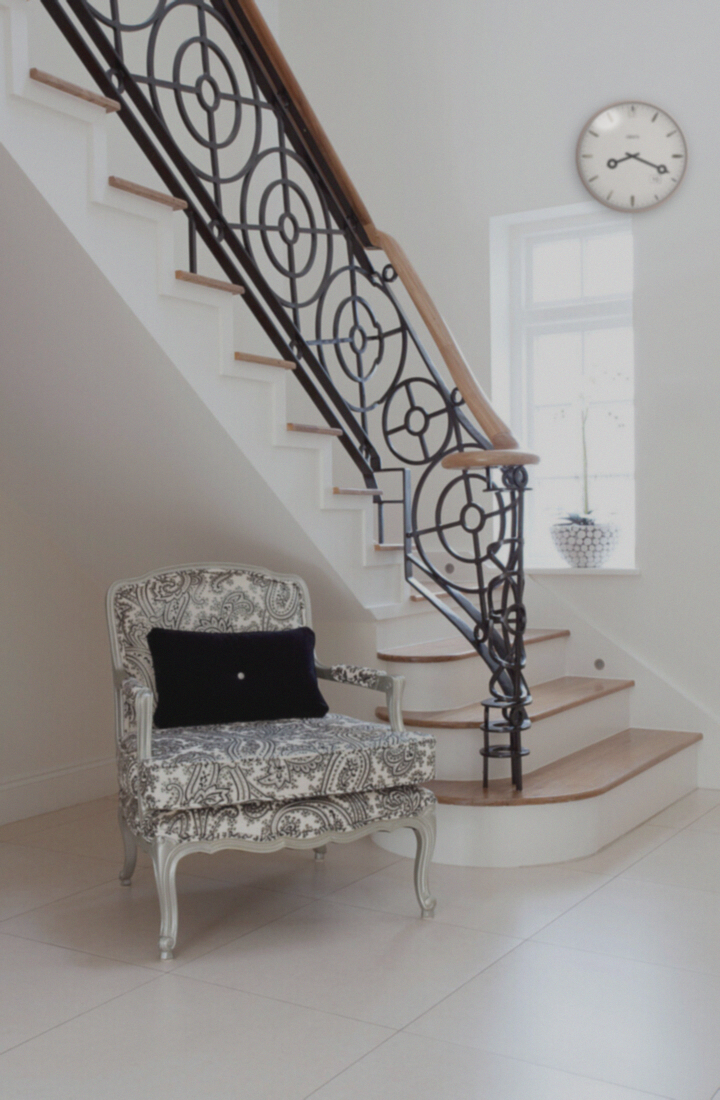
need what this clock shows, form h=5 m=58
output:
h=8 m=19
